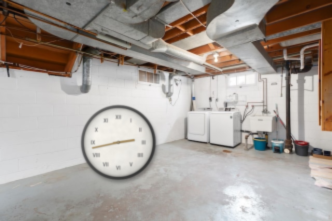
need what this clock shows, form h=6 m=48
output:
h=2 m=43
